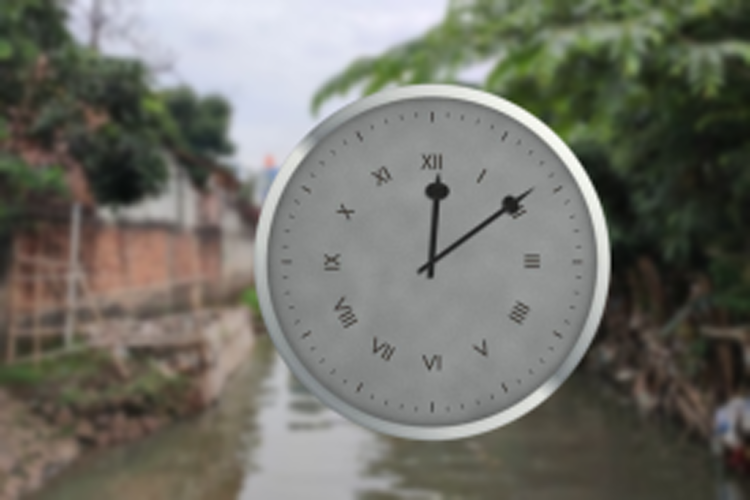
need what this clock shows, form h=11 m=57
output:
h=12 m=9
